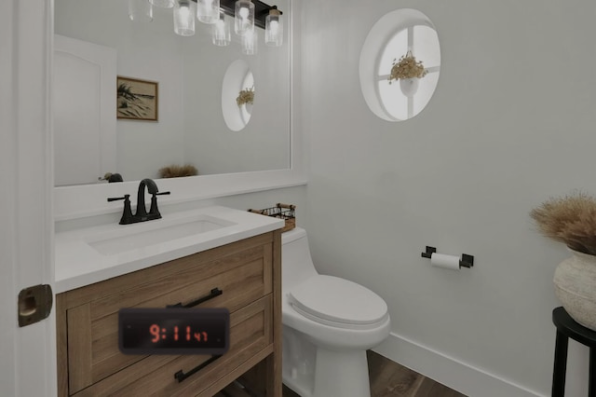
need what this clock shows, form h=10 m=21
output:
h=9 m=11
